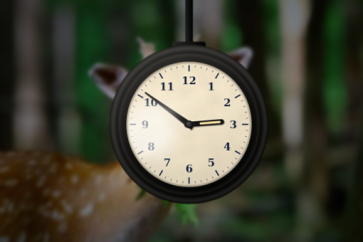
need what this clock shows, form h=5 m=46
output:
h=2 m=51
